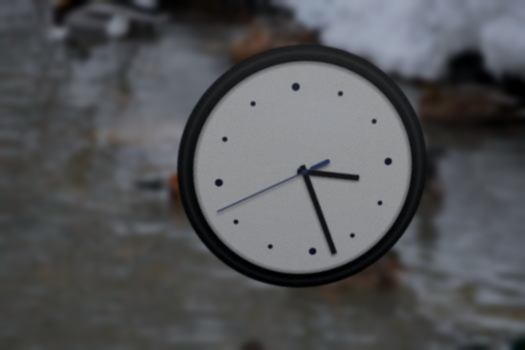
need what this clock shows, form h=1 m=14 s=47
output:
h=3 m=27 s=42
